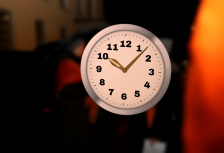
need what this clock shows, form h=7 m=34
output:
h=10 m=7
